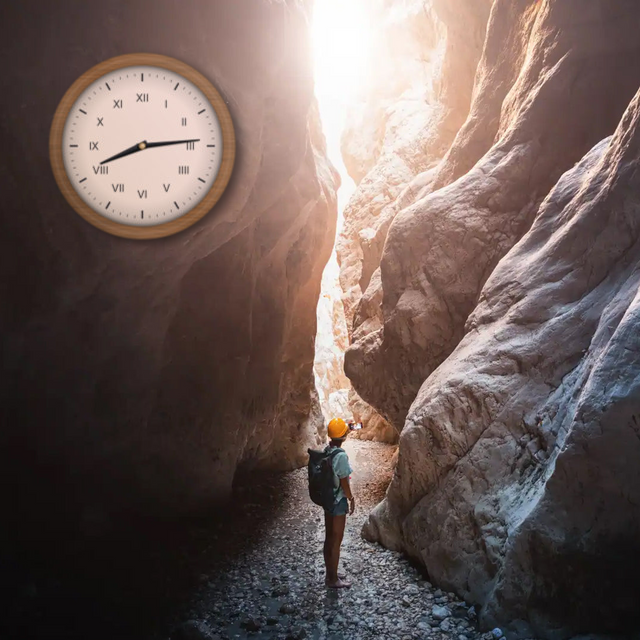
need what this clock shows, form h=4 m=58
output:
h=8 m=14
